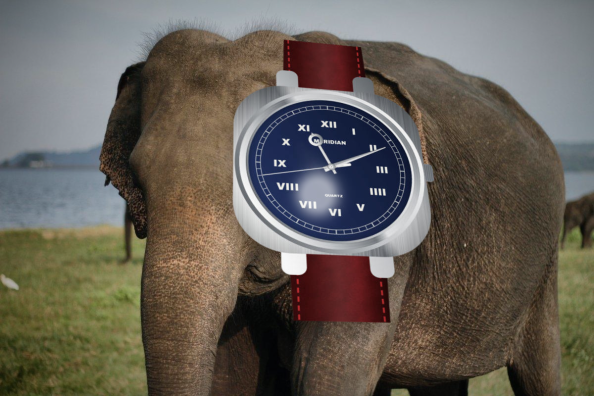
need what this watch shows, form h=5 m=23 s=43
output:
h=11 m=10 s=43
